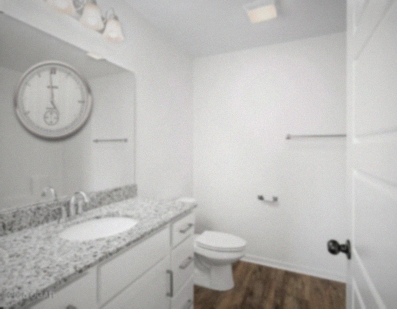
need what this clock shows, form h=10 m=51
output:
h=4 m=59
